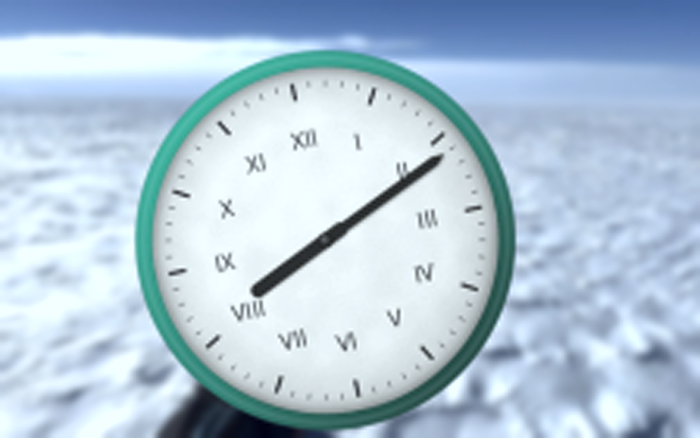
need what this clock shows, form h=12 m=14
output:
h=8 m=11
